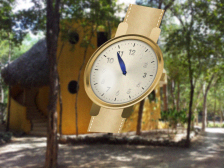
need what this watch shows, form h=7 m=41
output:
h=10 m=54
